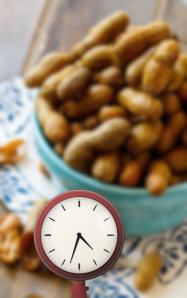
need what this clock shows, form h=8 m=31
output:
h=4 m=33
